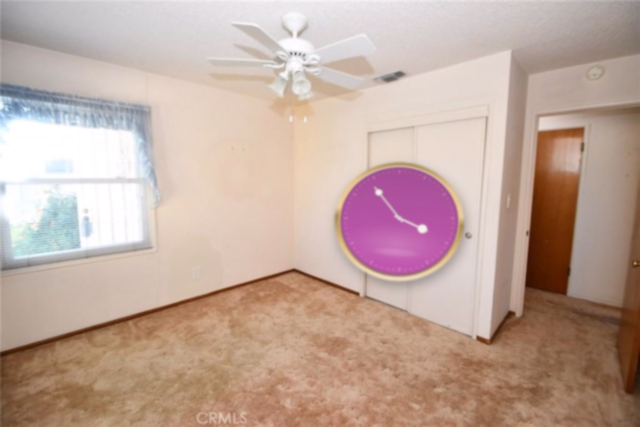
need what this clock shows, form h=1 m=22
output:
h=3 m=54
